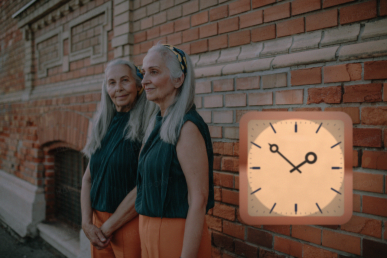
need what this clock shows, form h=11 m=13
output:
h=1 m=52
